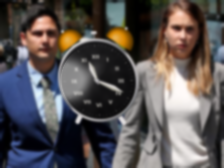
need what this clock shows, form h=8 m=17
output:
h=11 m=19
